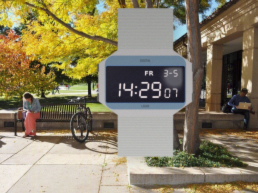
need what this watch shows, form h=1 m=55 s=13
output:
h=14 m=29 s=7
